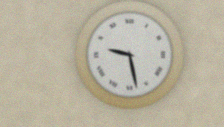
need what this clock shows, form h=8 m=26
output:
h=9 m=28
